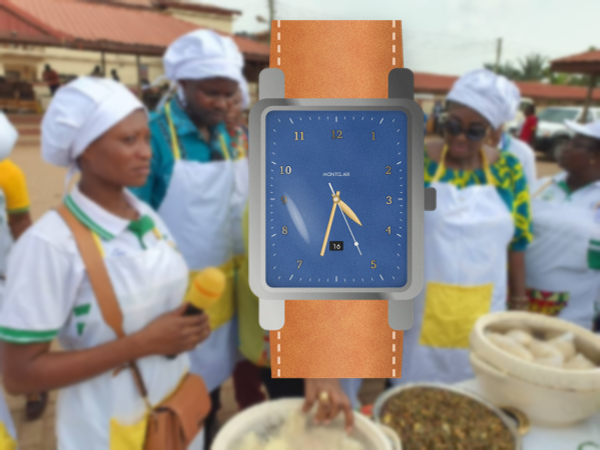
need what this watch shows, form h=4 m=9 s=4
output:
h=4 m=32 s=26
